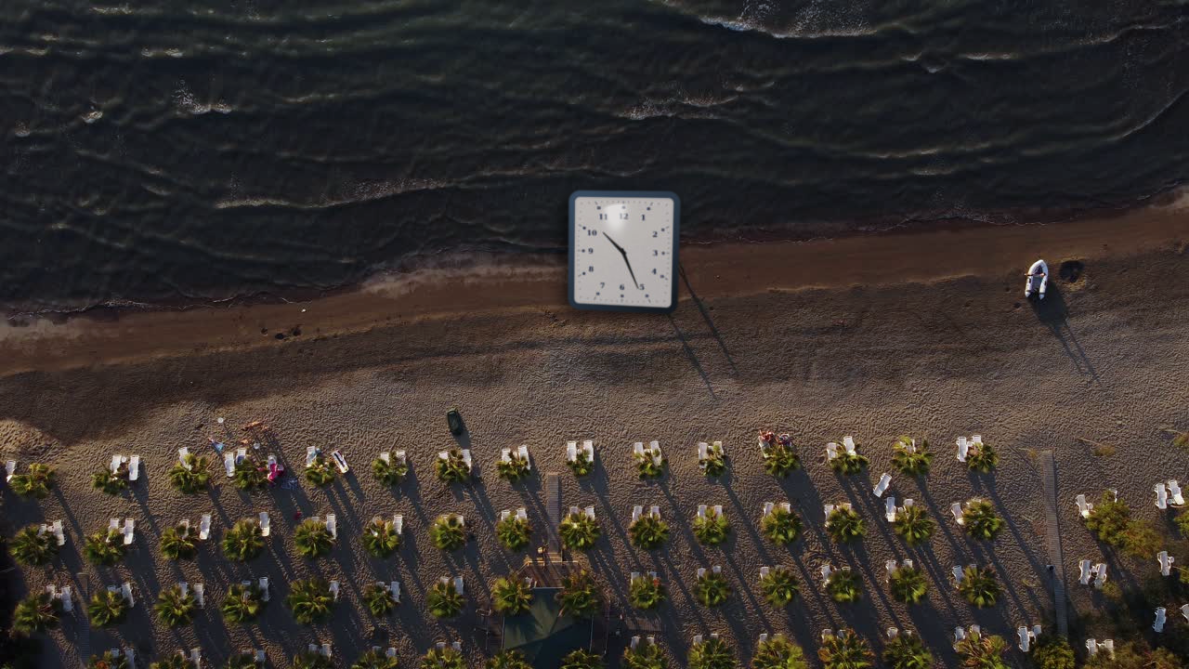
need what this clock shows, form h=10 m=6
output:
h=10 m=26
